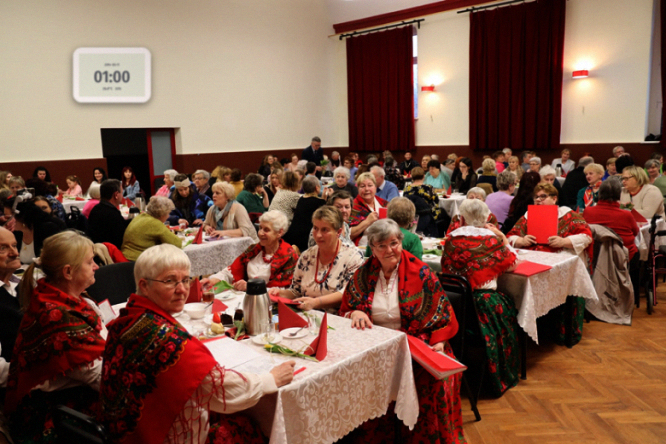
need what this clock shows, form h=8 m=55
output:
h=1 m=0
